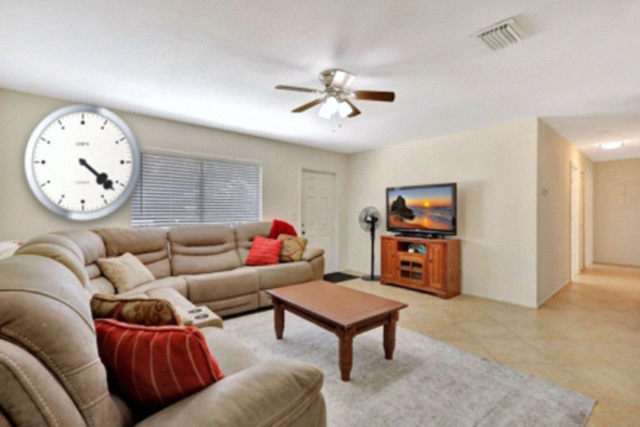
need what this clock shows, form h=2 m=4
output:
h=4 m=22
